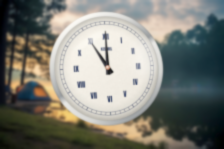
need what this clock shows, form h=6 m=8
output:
h=11 m=0
